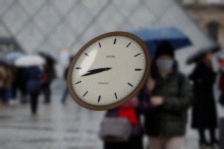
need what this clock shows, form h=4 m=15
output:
h=8 m=42
